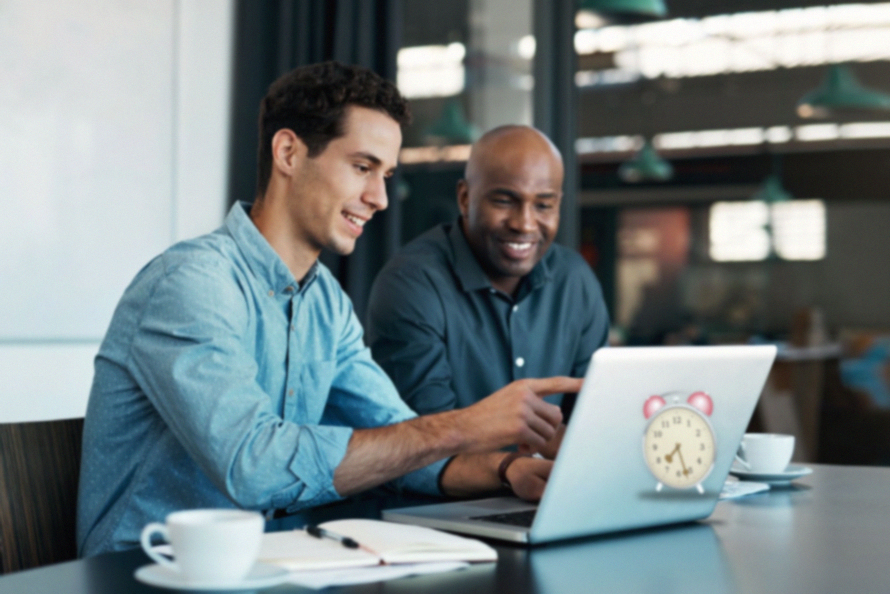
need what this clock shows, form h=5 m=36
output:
h=7 m=27
